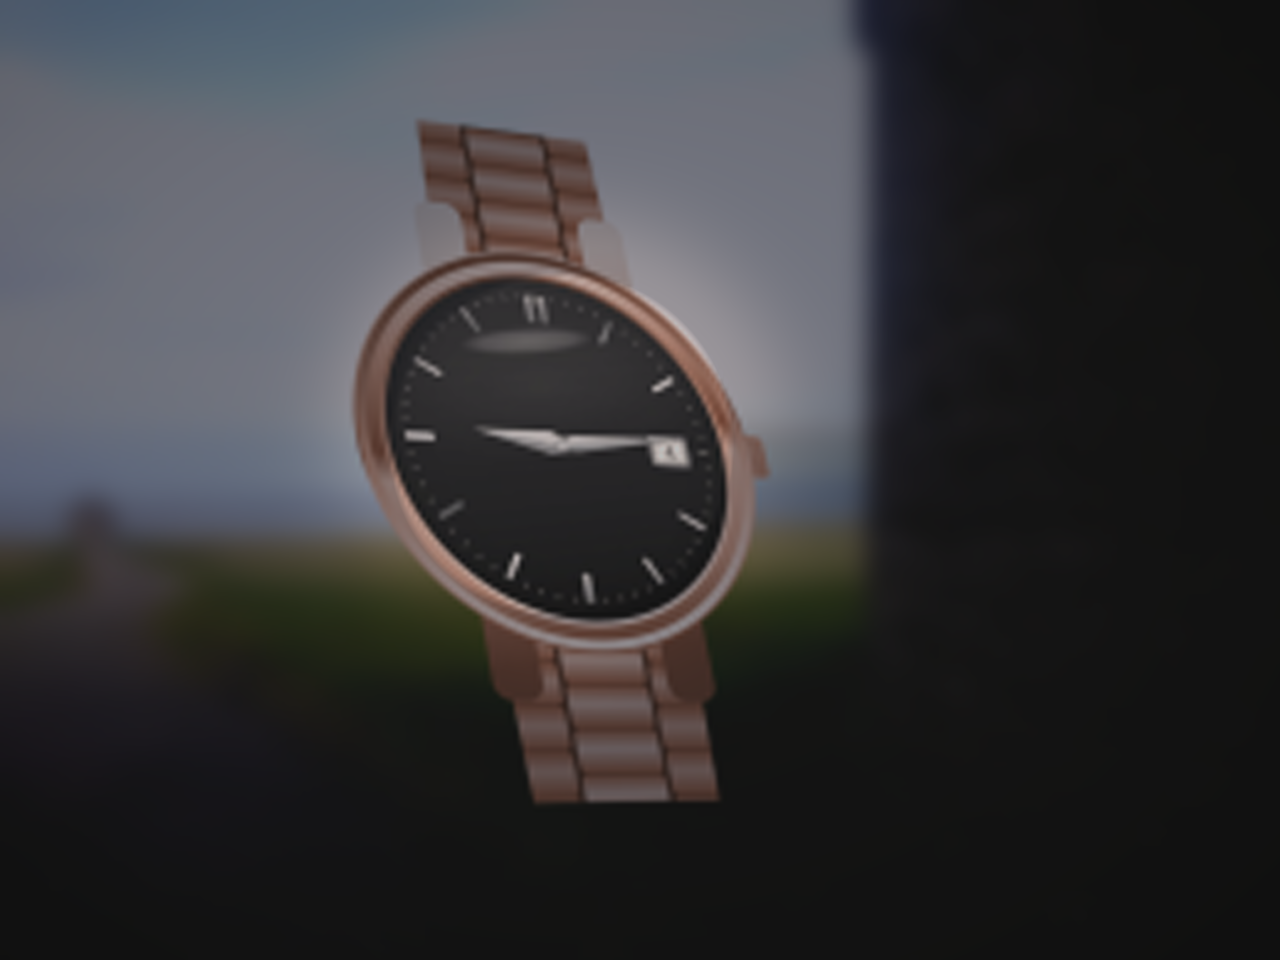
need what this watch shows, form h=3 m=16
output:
h=9 m=14
